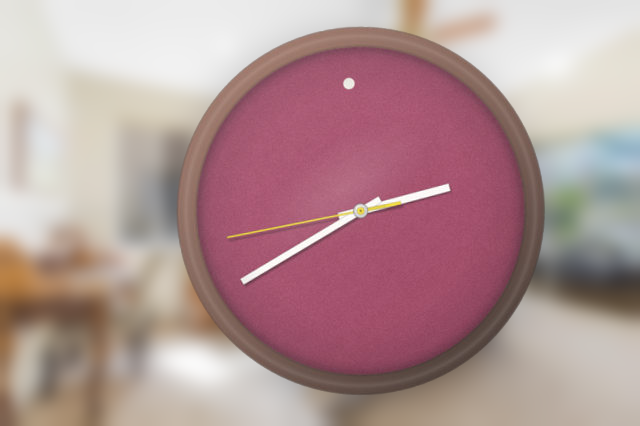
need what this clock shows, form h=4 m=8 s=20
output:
h=2 m=40 s=44
